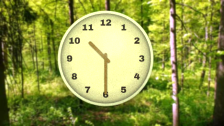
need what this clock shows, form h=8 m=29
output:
h=10 m=30
